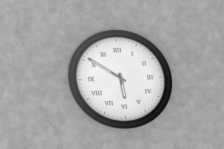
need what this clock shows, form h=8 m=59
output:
h=5 m=51
